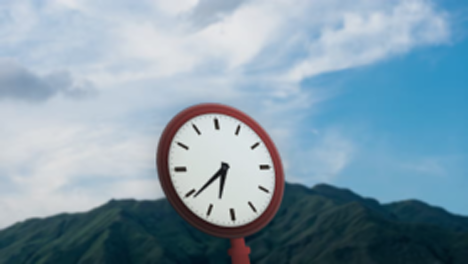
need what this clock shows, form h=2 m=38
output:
h=6 m=39
